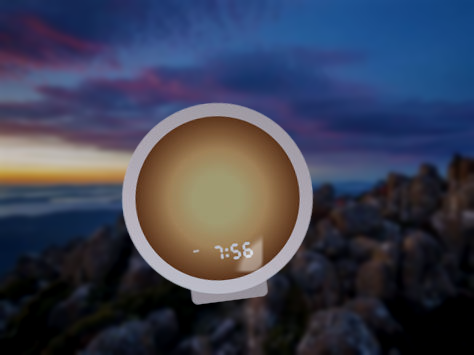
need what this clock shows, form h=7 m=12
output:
h=7 m=56
